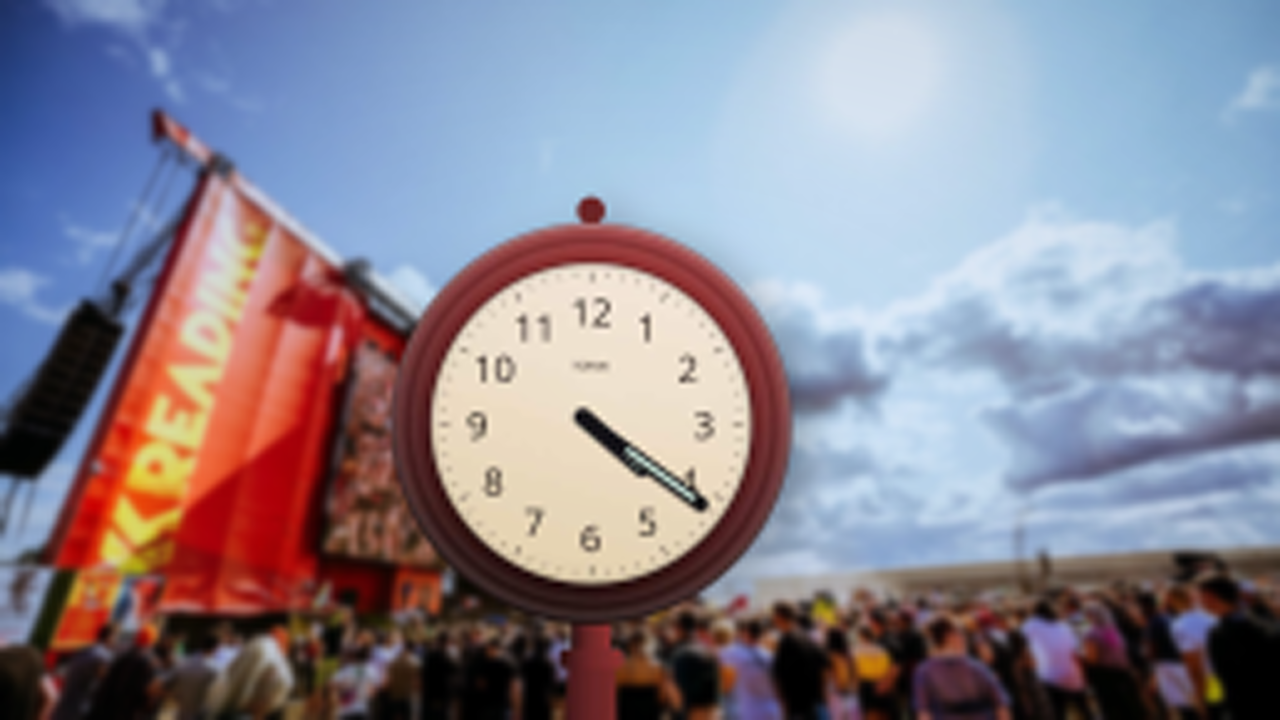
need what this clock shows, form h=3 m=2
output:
h=4 m=21
